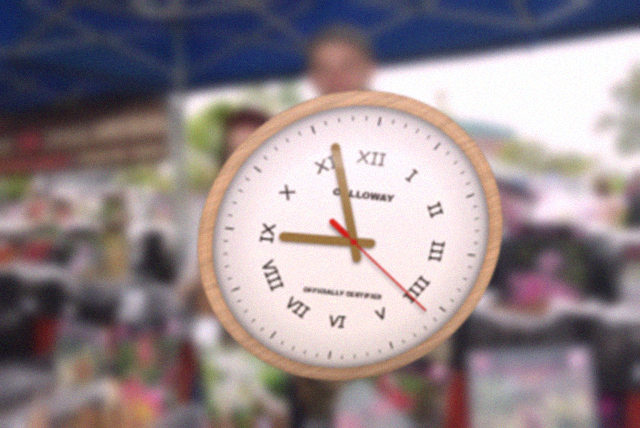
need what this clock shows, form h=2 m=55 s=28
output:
h=8 m=56 s=21
